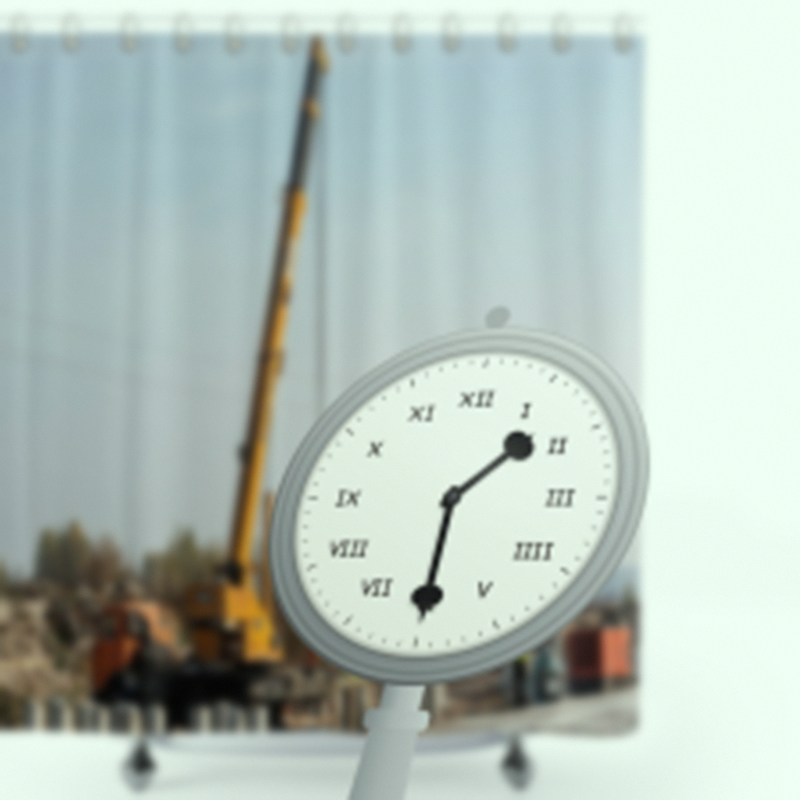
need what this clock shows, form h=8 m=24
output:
h=1 m=30
